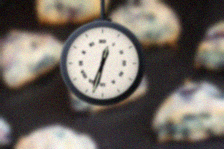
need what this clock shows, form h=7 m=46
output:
h=12 m=33
